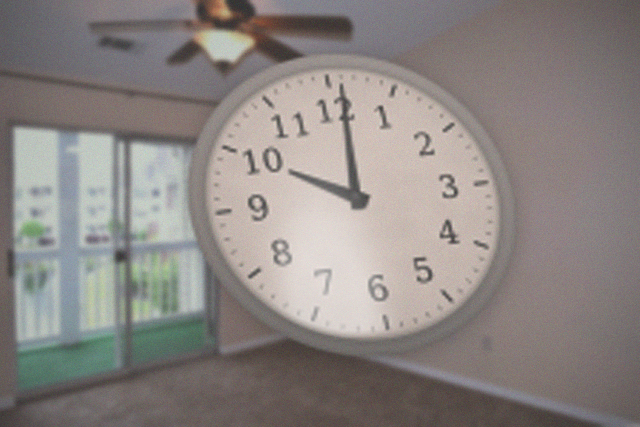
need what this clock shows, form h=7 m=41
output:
h=10 m=1
